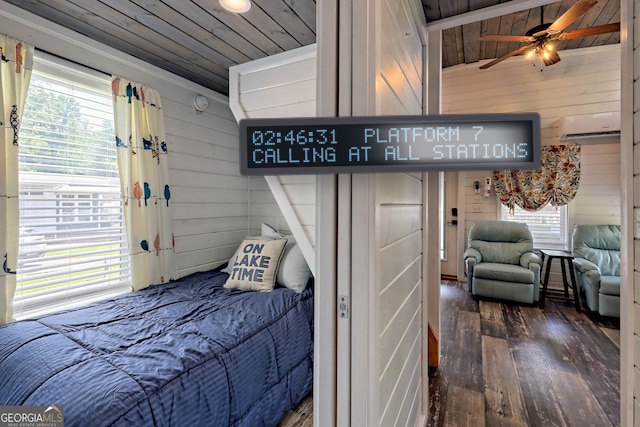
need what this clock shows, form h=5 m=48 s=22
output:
h=2 m=46 s=31
